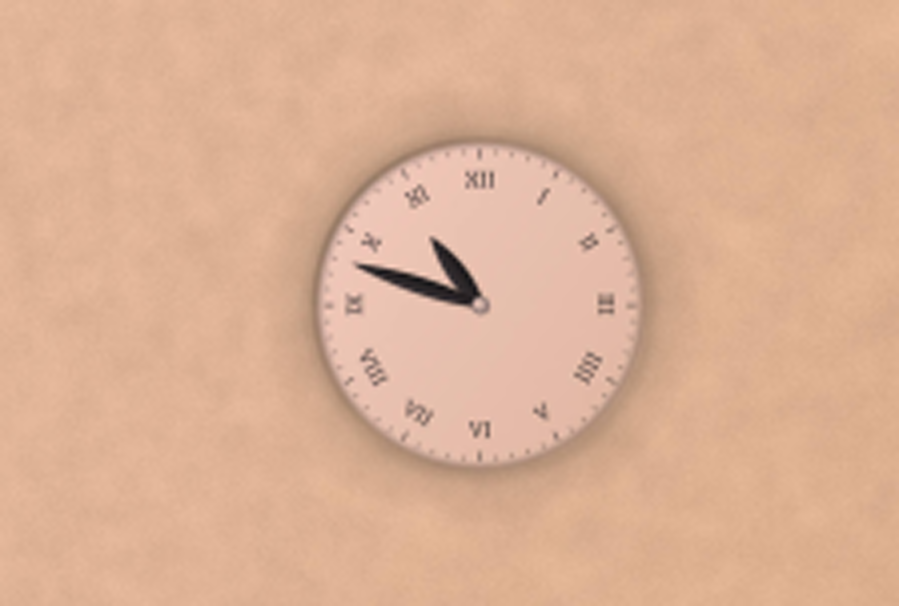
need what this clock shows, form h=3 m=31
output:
h=10 m=48
